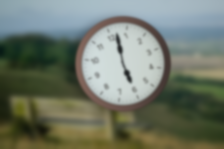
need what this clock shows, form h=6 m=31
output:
h=6 m=2
